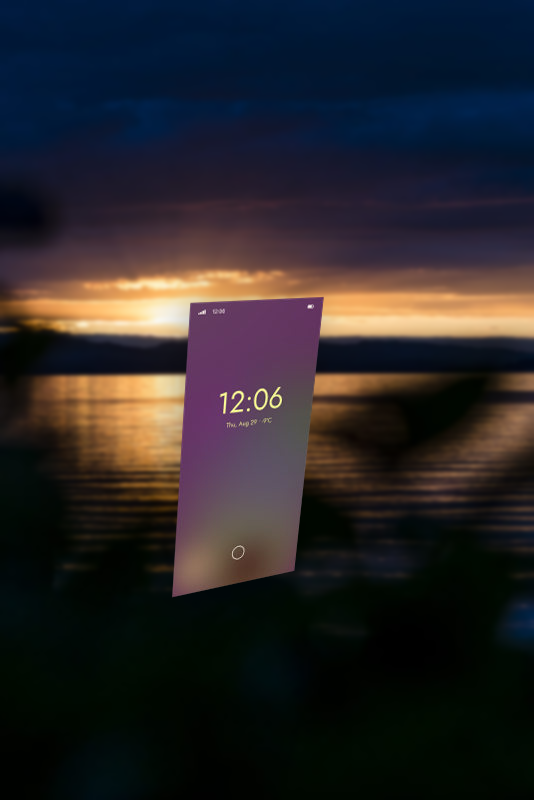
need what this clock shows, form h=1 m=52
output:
h=12 m=6
